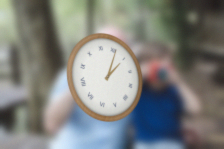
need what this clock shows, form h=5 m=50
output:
h=1 m=1
